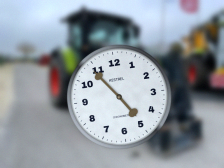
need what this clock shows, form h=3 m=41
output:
h=4 m=54
